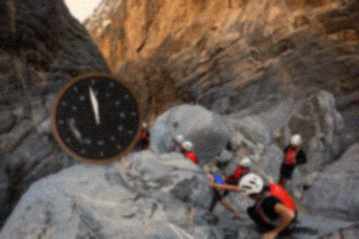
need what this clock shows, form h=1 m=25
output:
h=11 m=59
